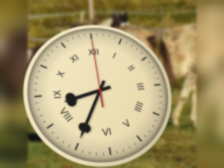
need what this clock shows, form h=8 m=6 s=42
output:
h=8 m=35 s=0
